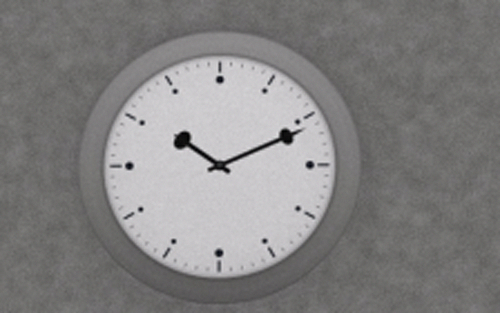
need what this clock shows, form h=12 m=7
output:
h=10 m=11
